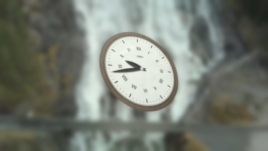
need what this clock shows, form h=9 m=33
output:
h=9 m=43
